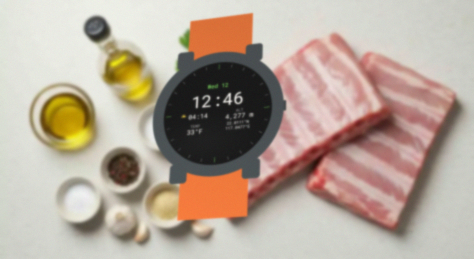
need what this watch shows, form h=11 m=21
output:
h=12 m=46
